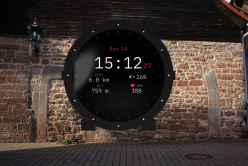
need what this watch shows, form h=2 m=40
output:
h=15 m=12
